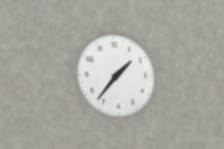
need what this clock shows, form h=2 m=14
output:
h=1 m=37
